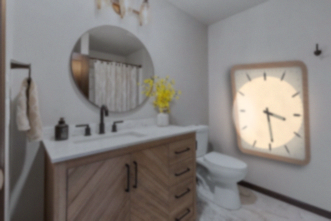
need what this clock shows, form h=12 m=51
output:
h=3 m=29
